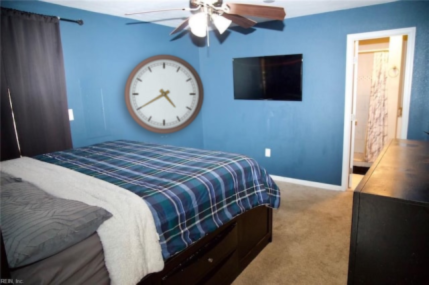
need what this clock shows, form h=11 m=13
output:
h=4 m=40
